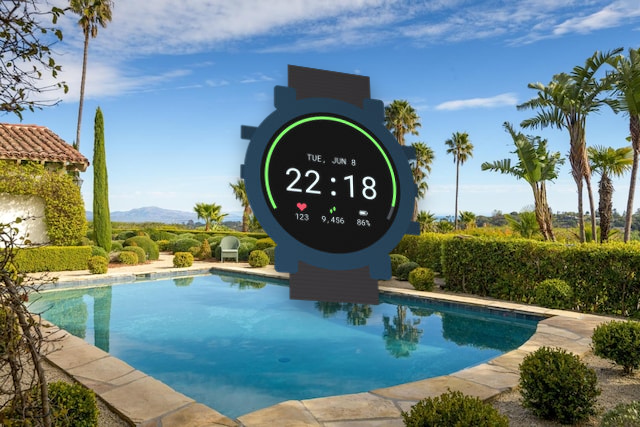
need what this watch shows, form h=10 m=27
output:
h=22 m=18
